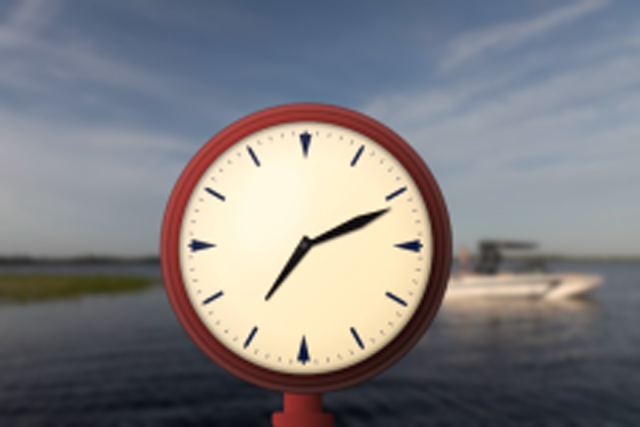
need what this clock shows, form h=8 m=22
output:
h=7 m=11
